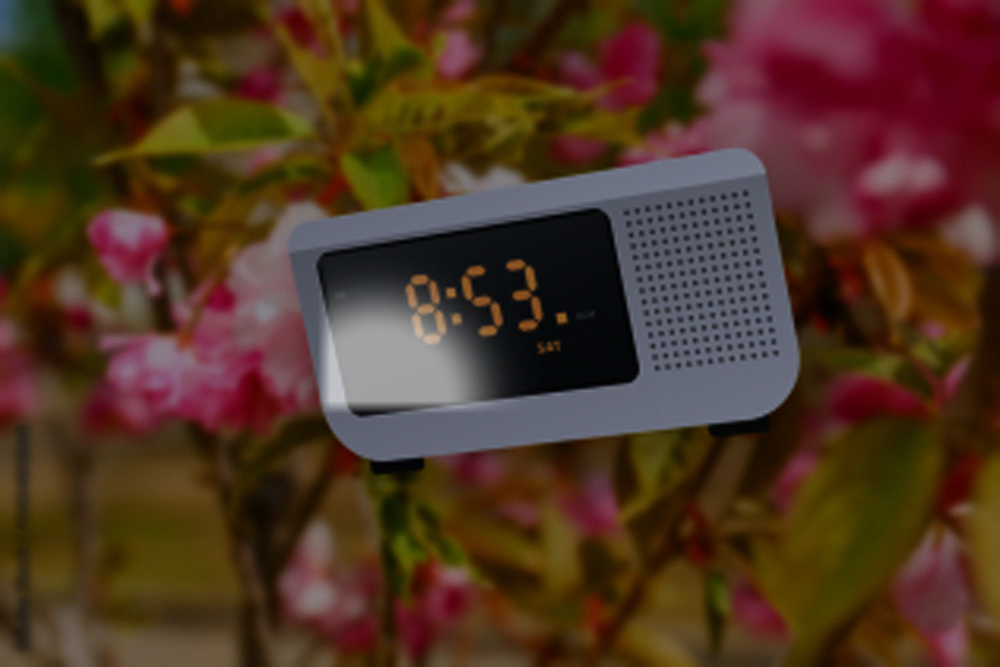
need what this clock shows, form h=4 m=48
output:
h=8 m=53
